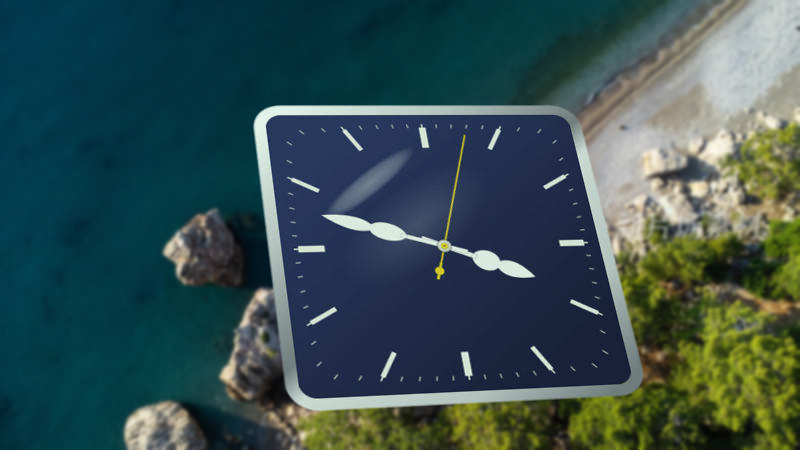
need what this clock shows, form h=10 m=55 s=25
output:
h=3 m=48 s=3
